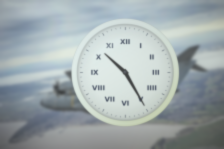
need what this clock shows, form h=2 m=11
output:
h=10 m=25
